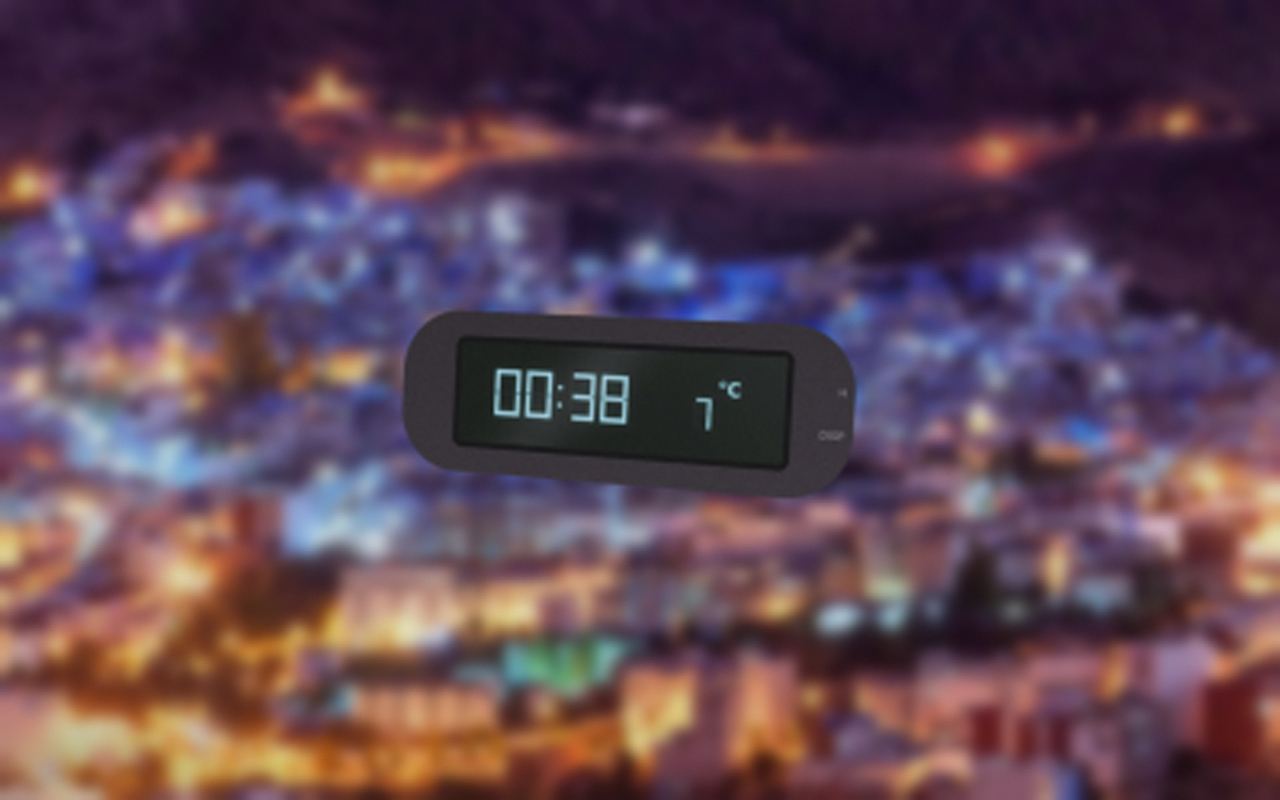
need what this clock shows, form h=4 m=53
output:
h=0 m=38
